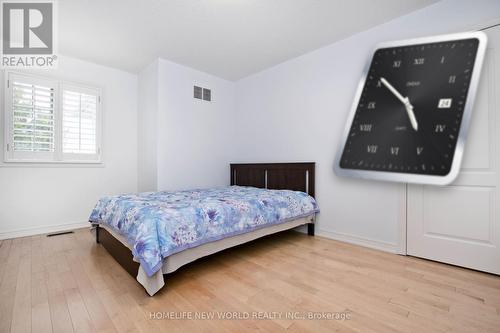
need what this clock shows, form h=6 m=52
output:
h=4 m=51
